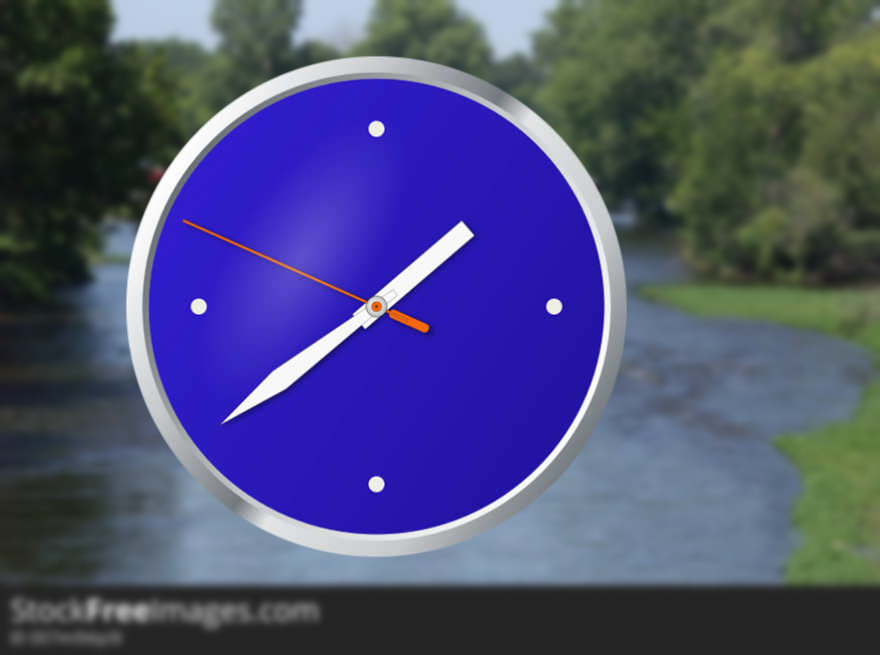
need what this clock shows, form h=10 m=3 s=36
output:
h=1 m=38 s=49
